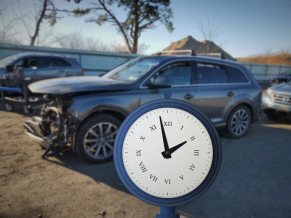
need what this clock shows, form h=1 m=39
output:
h=1 m=58
